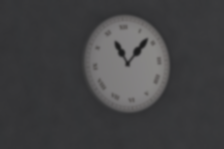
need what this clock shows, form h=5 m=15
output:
h=11 m=8
